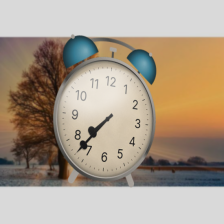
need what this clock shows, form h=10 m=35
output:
h=7 m=37
